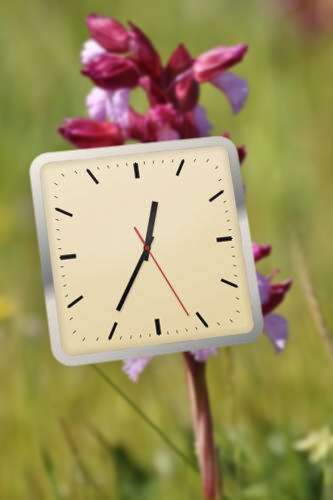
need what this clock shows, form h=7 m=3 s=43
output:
h=12 m=35 s=26
